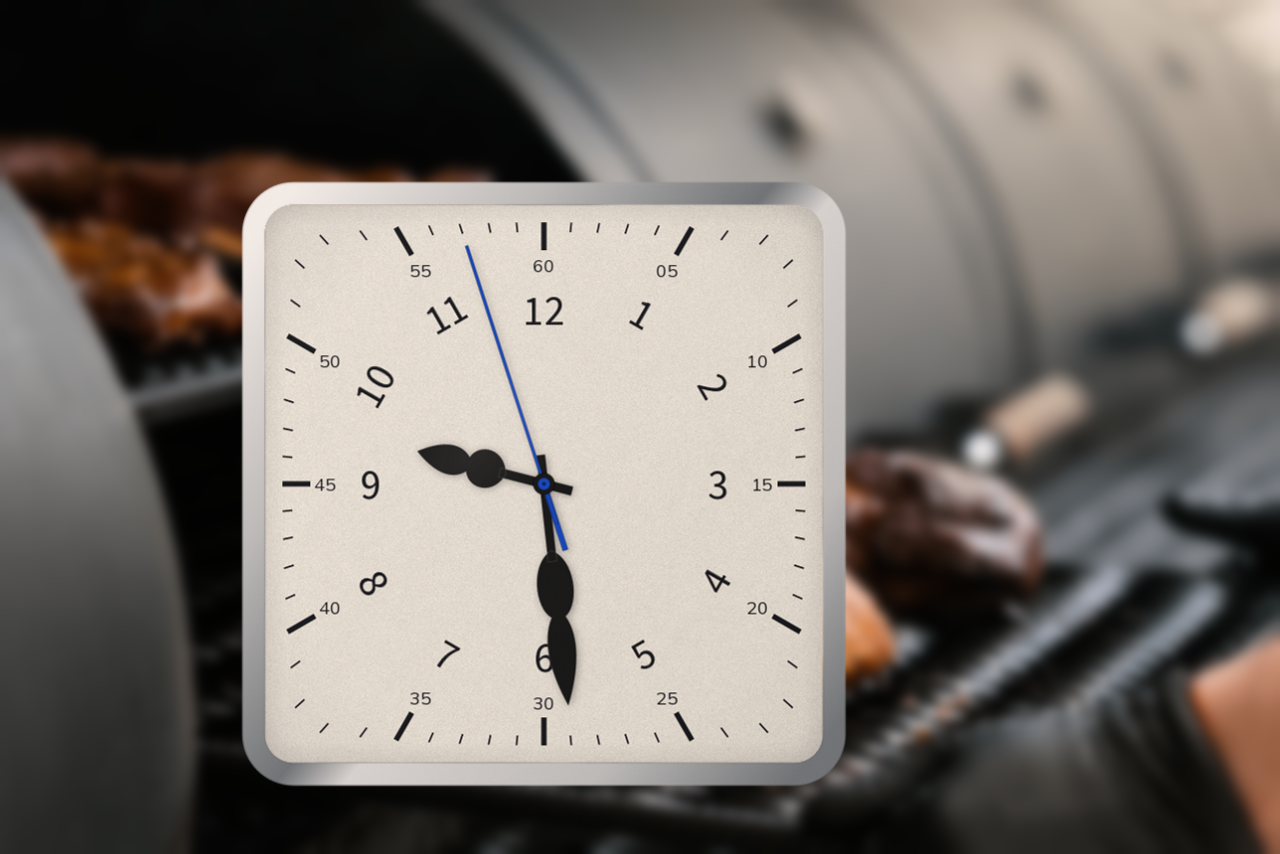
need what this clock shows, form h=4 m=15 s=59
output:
h=9 m=28 s=57
